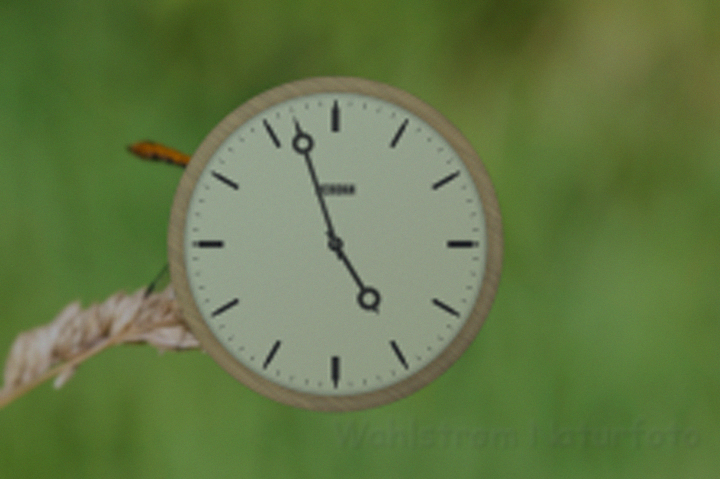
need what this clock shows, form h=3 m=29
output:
h=4 m=57
